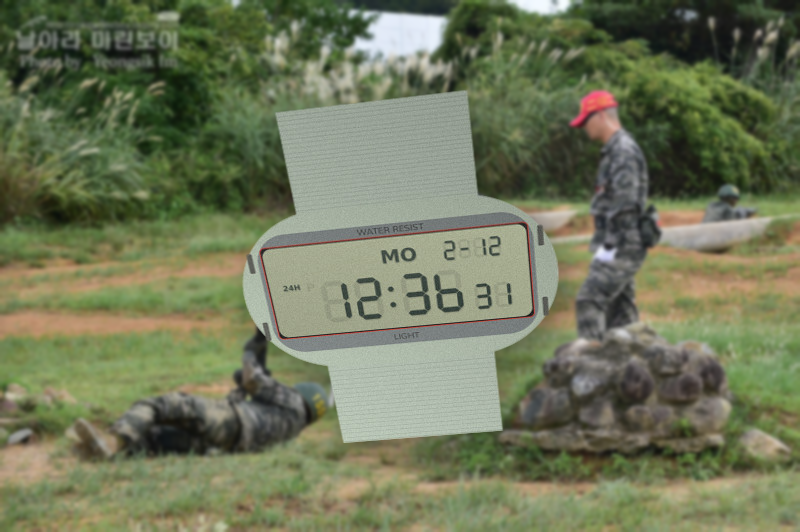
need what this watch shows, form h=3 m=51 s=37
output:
h=12 m=36 s=31
